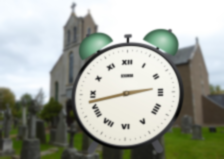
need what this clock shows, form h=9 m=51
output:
h=2 m=43
